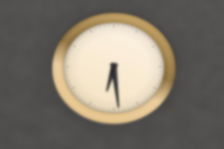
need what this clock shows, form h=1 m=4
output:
h=6 m=29
